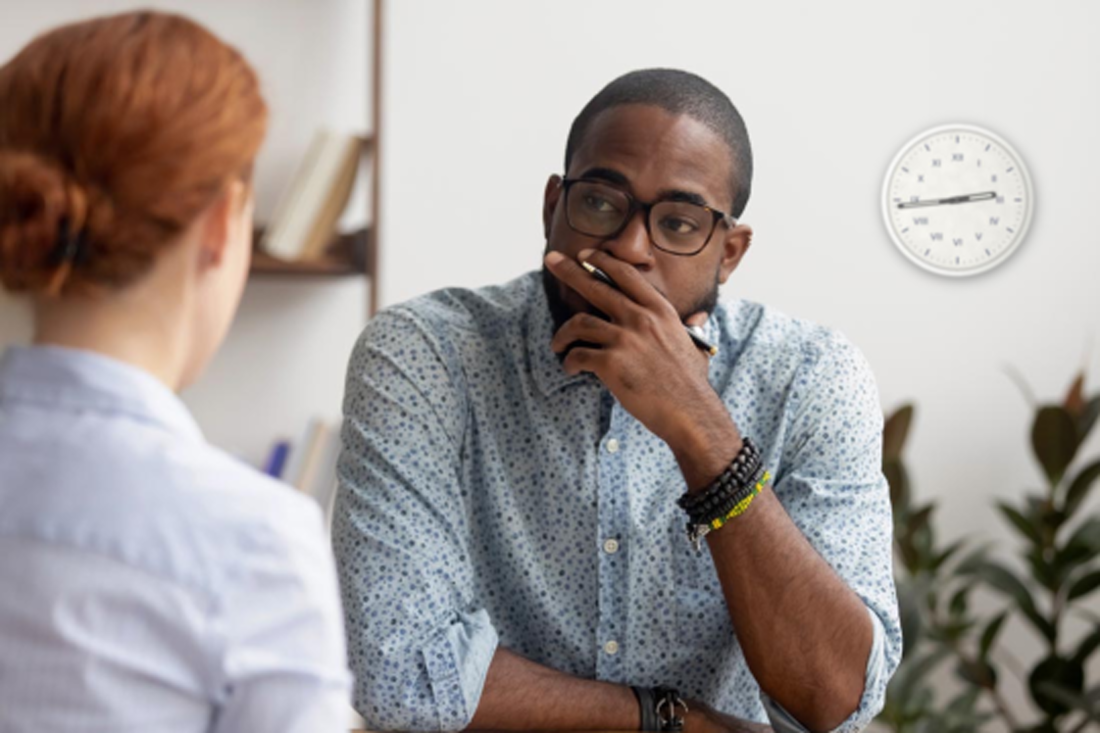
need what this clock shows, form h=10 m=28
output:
h=2 m=44
